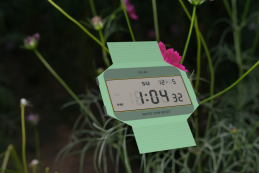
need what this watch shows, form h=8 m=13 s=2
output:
h=1 m=4 s=32
